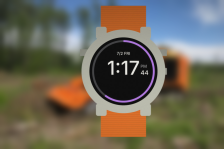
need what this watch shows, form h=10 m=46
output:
h=1 m=17
